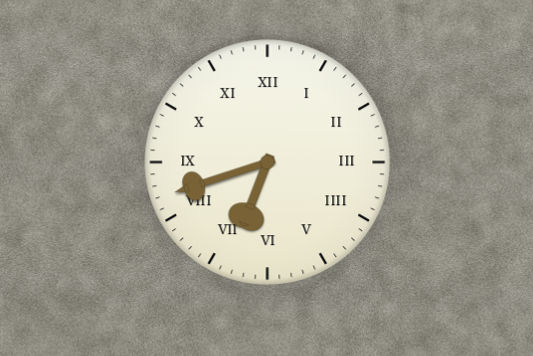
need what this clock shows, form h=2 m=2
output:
h=6 m=42
